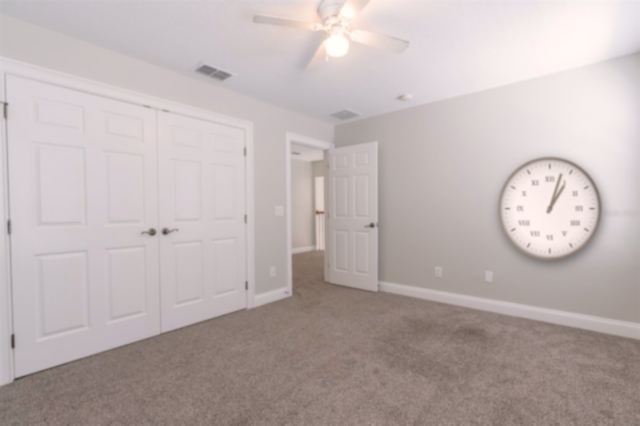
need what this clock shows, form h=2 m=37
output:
h=1 m=3
